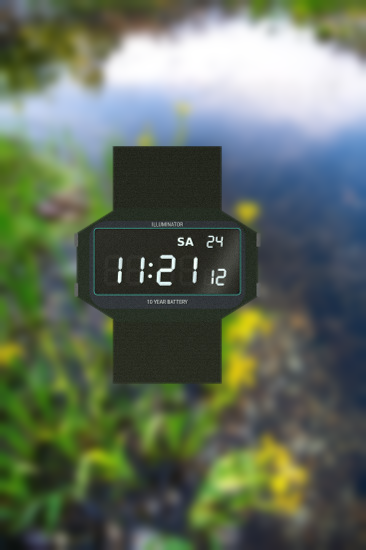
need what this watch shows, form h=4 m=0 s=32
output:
h=11 m=21 s=12
